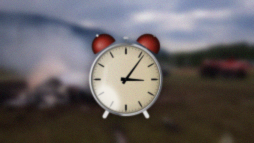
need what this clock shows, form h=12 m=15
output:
h=3 m=6
